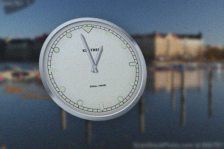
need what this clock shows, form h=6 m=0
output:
h=12 m=58
